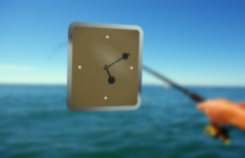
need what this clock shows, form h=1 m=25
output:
h=5 m=10
